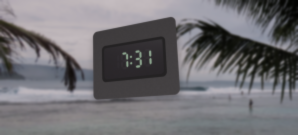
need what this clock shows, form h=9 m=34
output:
h=7 m=31
